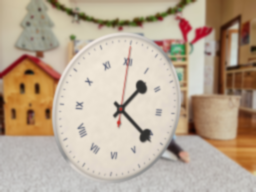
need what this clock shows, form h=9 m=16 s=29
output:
h=1 m=21 s=0
